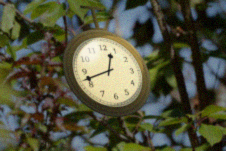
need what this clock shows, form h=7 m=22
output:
h=12 m=42
